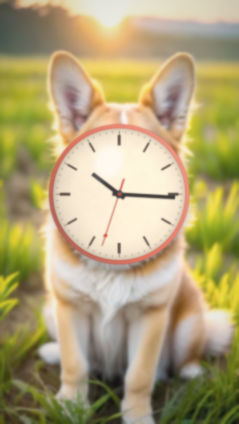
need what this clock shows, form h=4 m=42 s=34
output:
h=10 m=15 s=33
